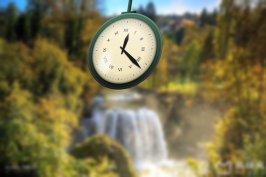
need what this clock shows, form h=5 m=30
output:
h=12 m=22
